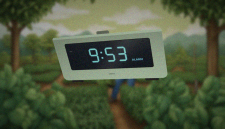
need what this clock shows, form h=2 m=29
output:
h=9 m=53
